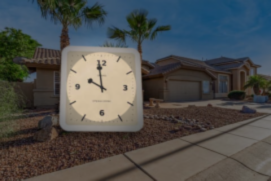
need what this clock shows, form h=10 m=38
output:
h=9 m=59
